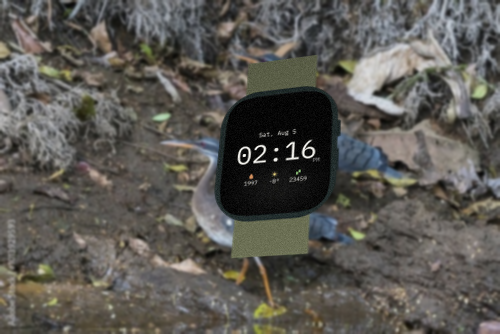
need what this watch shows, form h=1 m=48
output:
h=2 m=16
